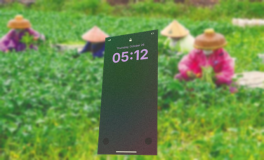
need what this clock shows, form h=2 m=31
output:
h=5 m=12
